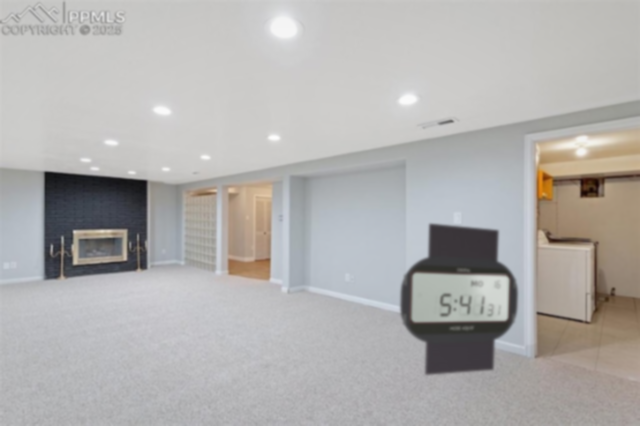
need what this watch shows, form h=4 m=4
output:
h=5 m=41
